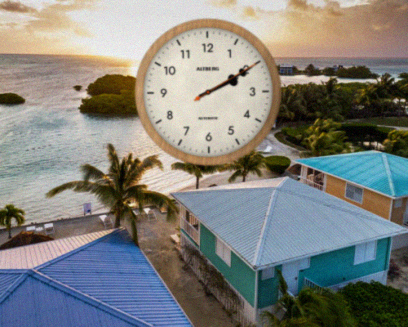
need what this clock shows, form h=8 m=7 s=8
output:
h=2 m=10 s=10
